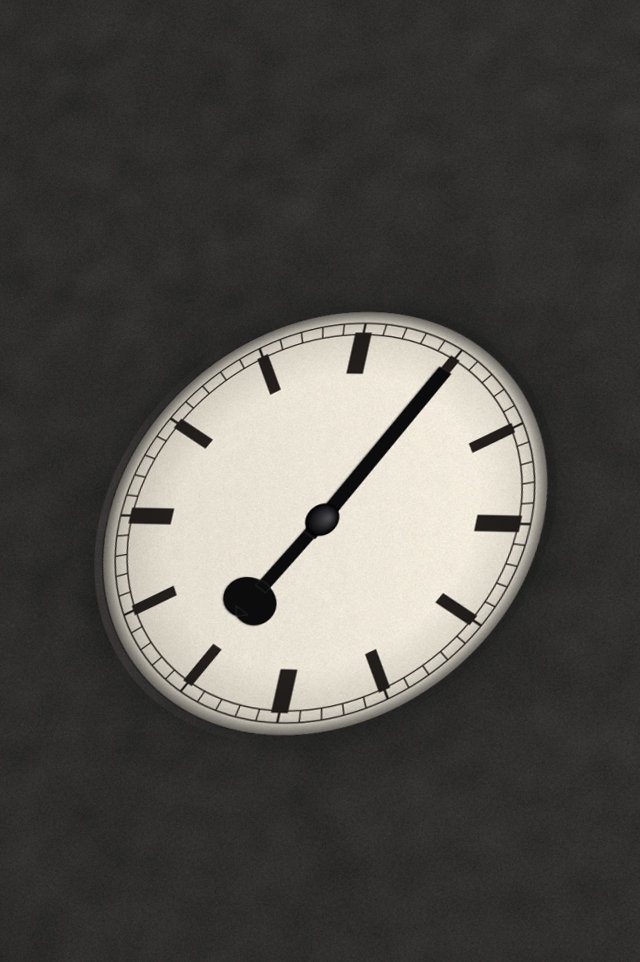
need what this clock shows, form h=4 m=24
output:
h=7 m=5
